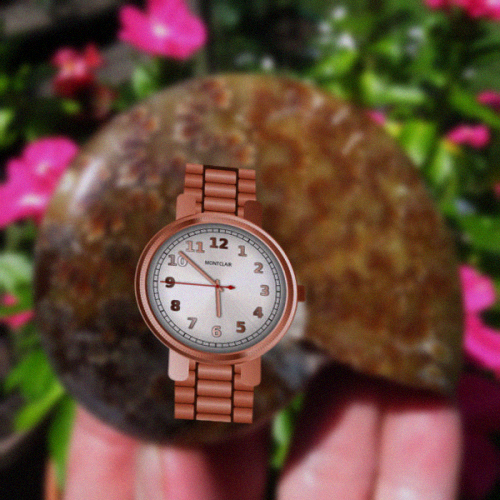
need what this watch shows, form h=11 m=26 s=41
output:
h=5 m=51 s=45
